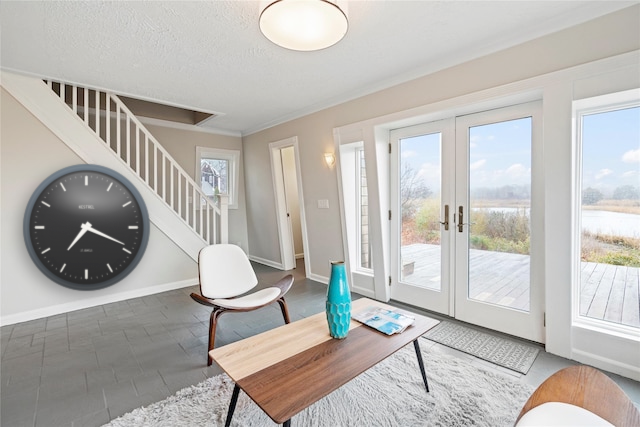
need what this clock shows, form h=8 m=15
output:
h=7 m=19
